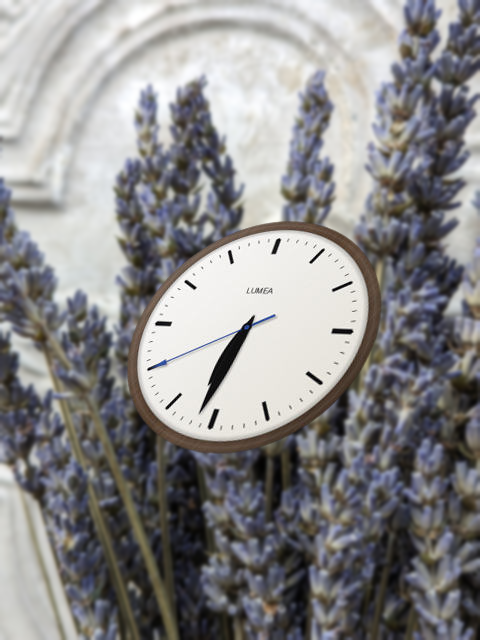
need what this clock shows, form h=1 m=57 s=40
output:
h=6 m=31 s=40
